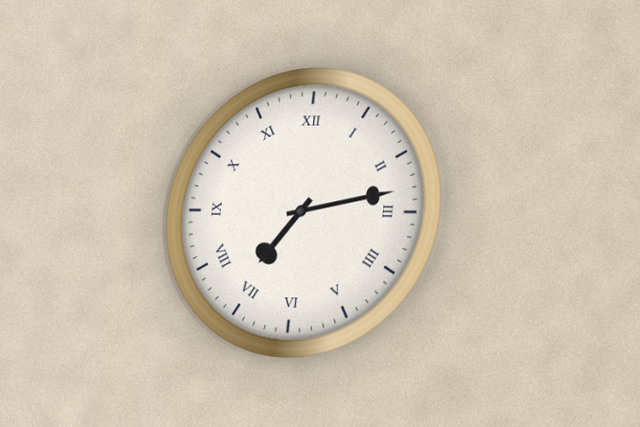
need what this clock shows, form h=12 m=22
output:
h=7 m=13
